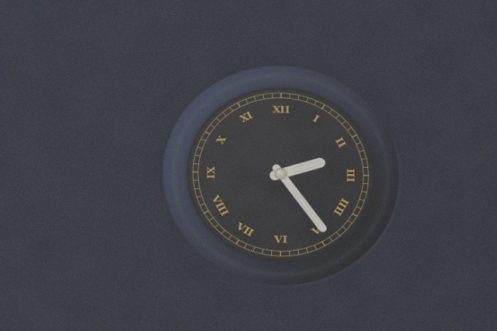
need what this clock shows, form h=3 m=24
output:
h=2 m=24
